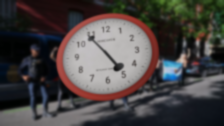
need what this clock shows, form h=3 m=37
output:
h=4 m=54
